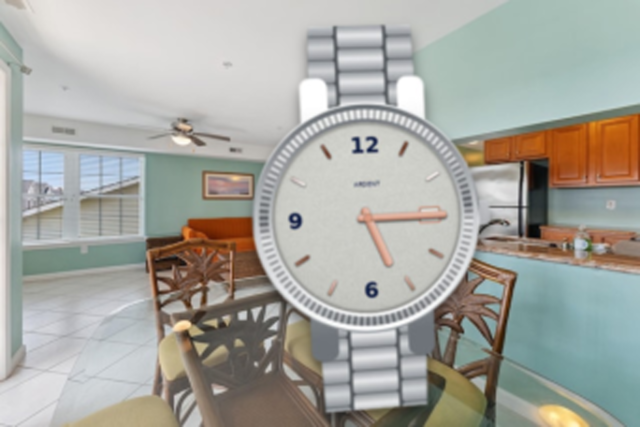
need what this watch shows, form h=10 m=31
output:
h=5 m=15
